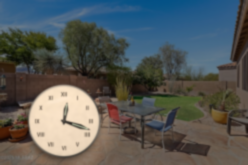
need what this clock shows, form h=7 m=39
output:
h=12 m=18
